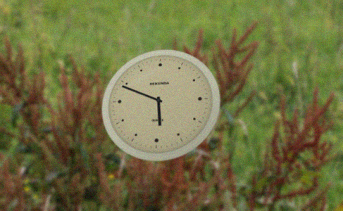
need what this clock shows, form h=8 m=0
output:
h=5 m=49
